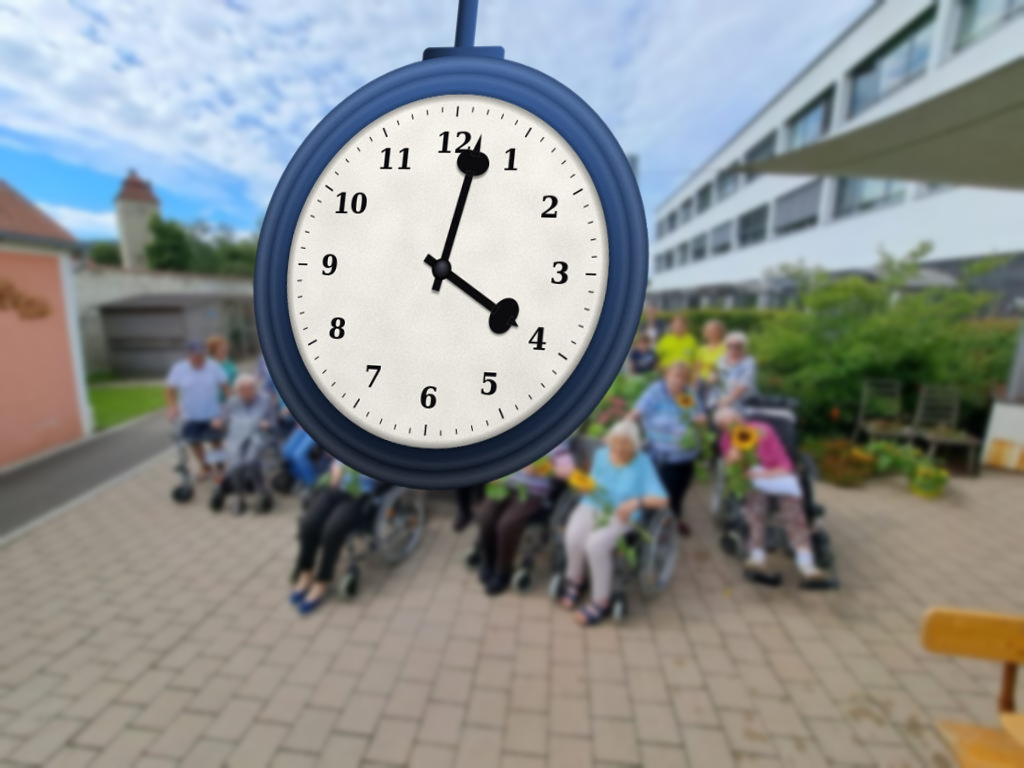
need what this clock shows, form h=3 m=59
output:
h=4 m=2
